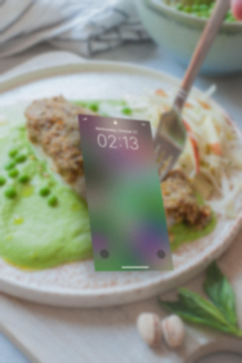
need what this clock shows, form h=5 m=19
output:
h=2 m=13
